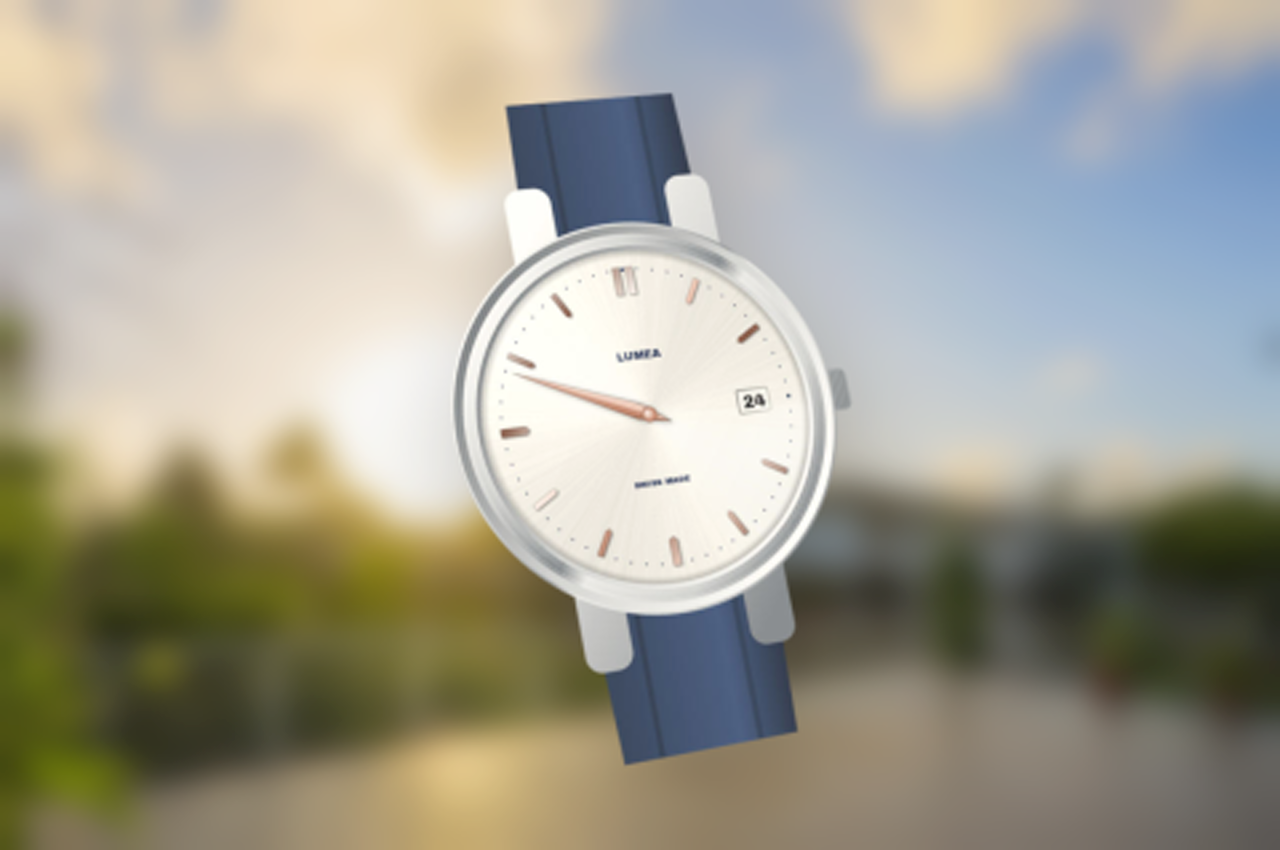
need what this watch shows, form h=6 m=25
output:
h=9 m=49
